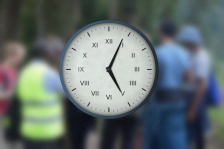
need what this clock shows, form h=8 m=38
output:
h=5 m=4
